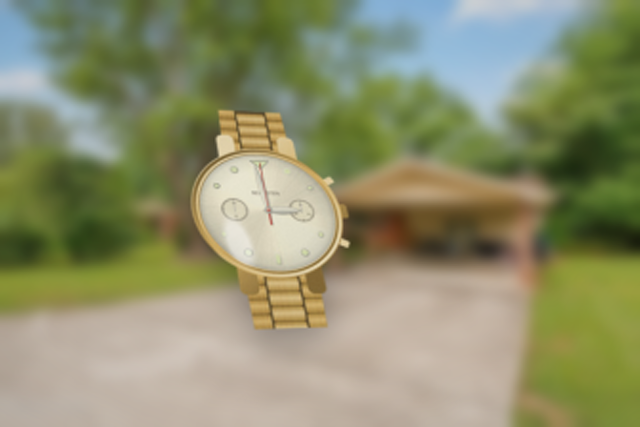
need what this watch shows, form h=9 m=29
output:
h=2 m=59
